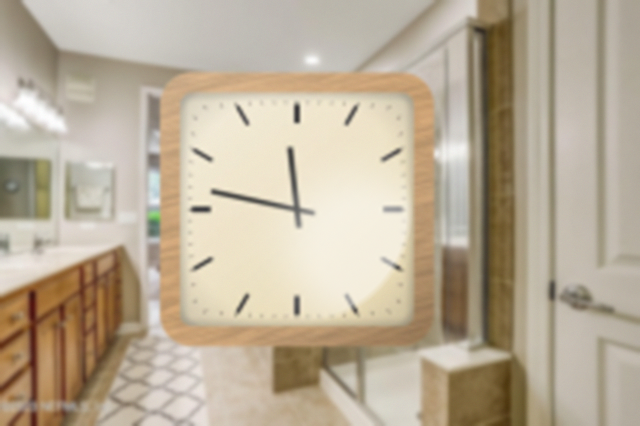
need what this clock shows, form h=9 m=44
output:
h=11 m=47
